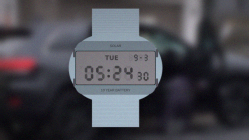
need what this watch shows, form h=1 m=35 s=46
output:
h=5 m=24 s=30
